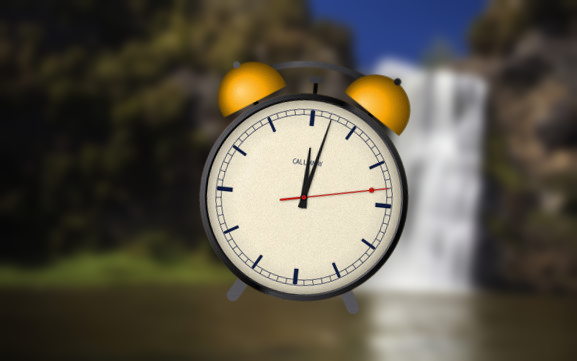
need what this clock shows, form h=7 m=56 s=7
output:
h=12 m=2 s=13
